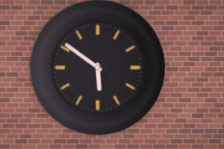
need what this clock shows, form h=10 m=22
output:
h=5 m=51
